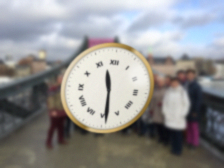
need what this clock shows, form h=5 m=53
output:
h=11 m=29
